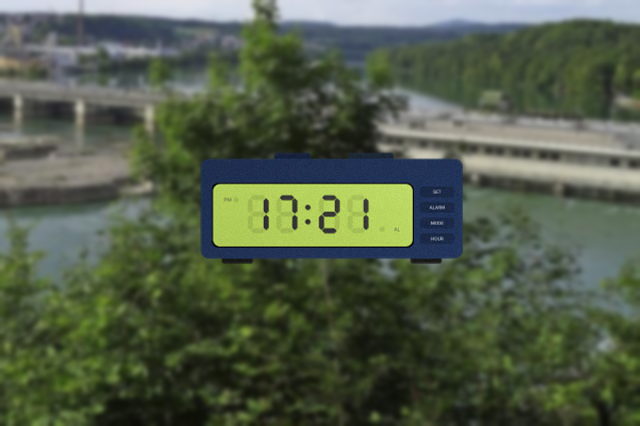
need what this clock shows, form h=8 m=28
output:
h=17 m=21
